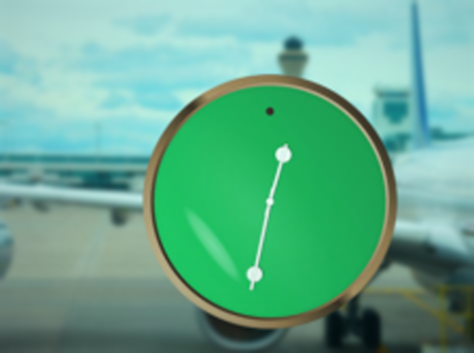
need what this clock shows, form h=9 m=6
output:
h=12 m=32
